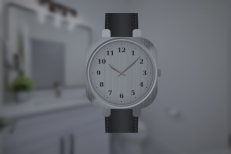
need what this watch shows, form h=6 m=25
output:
h=10 m=8
